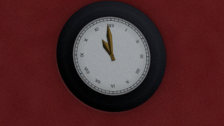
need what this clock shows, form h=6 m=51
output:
h=10 m=59
